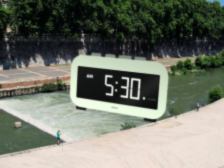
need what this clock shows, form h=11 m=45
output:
h=5 m=30
